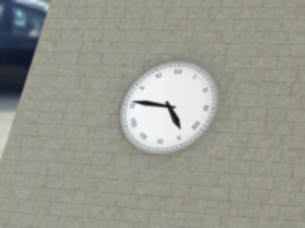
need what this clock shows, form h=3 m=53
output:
h=4 m=46
